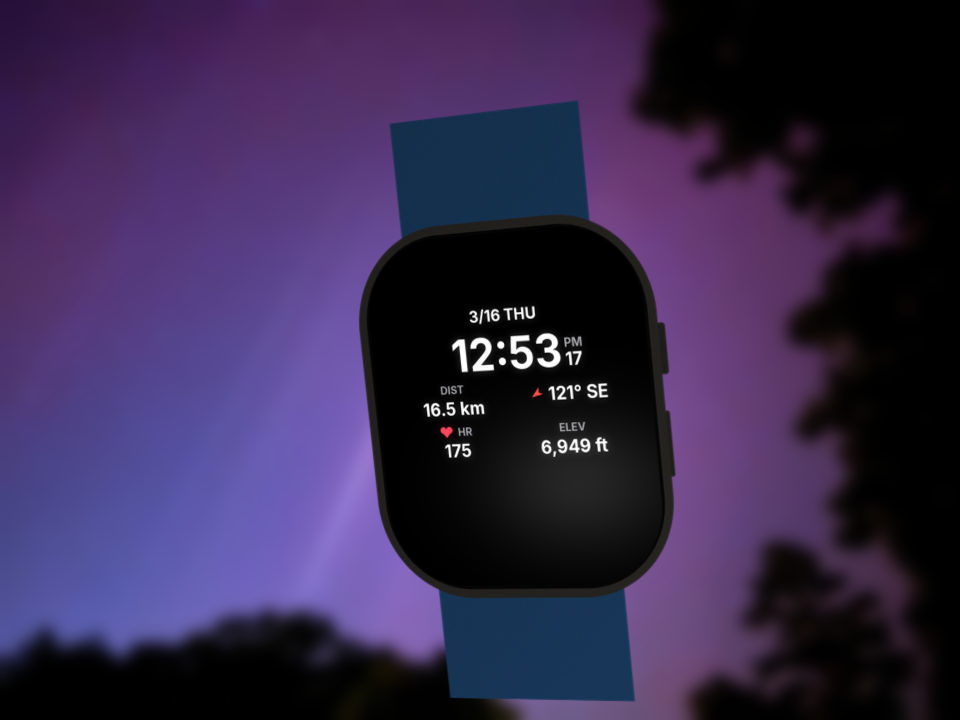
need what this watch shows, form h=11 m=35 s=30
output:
h=12 m=53 s=17
